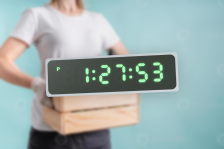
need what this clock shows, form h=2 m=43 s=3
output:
h=1 m=27 s=53
